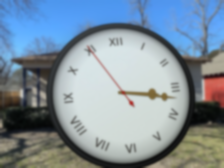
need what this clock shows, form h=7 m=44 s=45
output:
h=3 m=16 s=55
